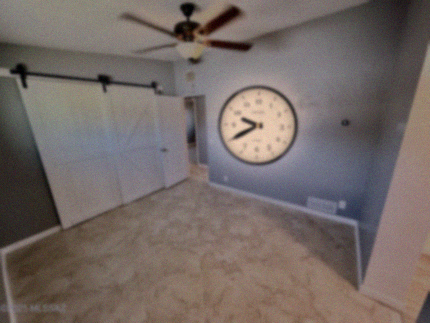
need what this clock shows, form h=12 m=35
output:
h=9 m=40
